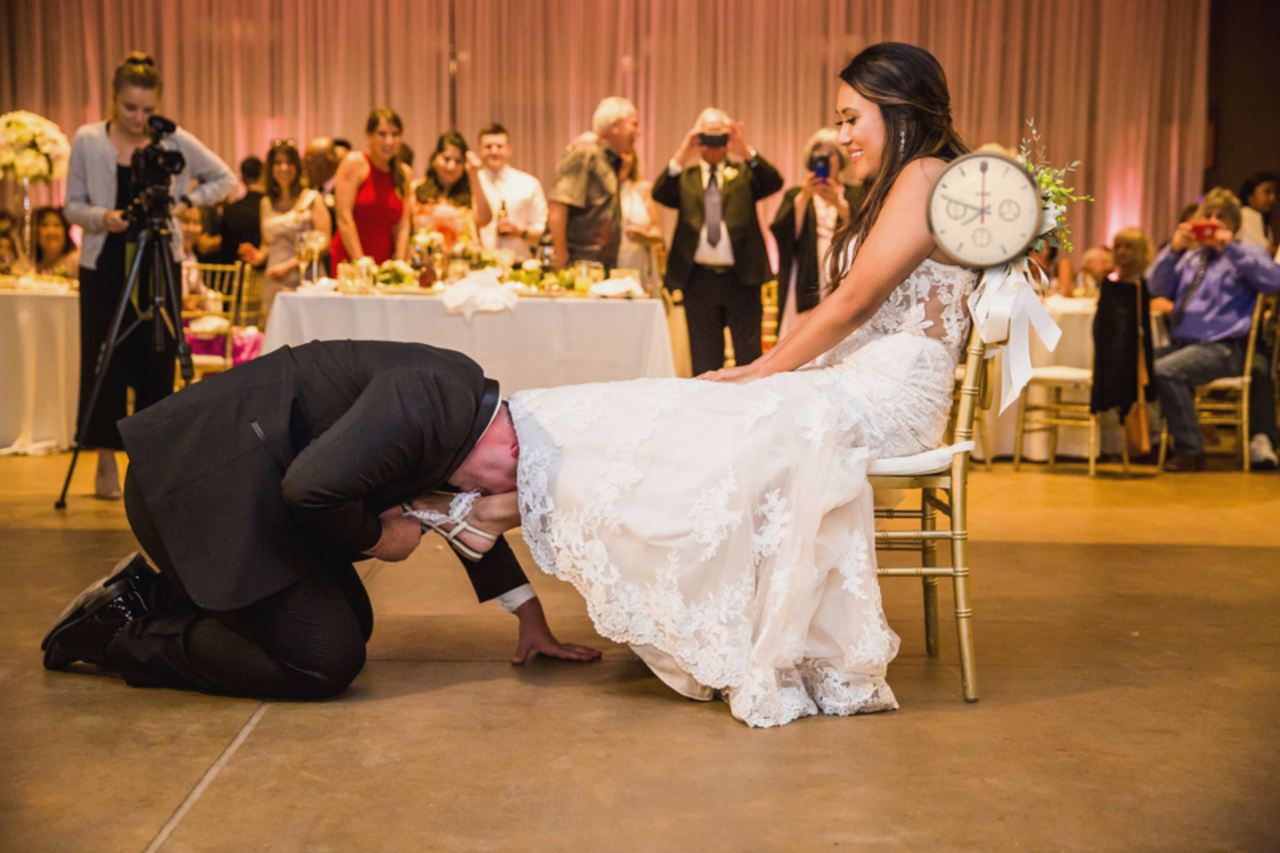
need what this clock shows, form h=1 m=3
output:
h=7 m=48
